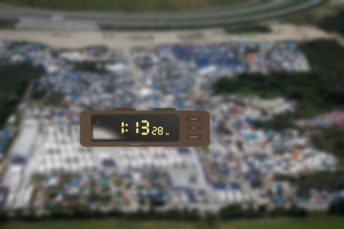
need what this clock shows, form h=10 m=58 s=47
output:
h=1 m=13 s=28
